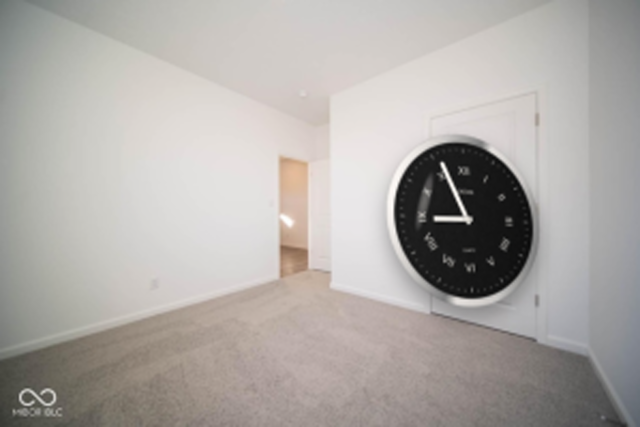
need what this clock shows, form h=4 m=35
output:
h=8 m=56
